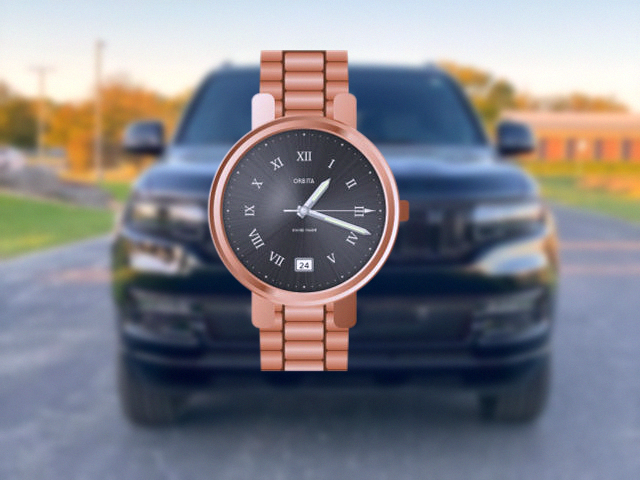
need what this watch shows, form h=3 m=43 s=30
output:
h=1 m=18 s=15
